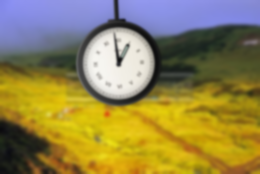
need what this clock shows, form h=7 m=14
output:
h=12 m=59
